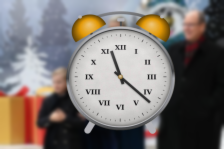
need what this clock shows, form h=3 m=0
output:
h=11 m=22
